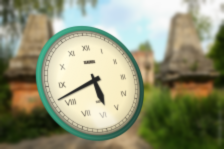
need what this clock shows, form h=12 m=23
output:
h=5 m=42
